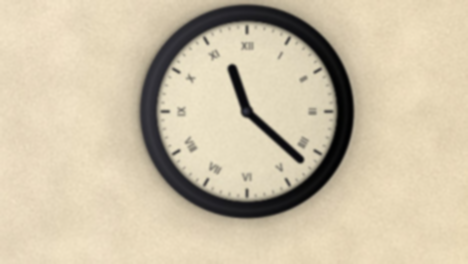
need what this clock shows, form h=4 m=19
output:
h=11 m=22
